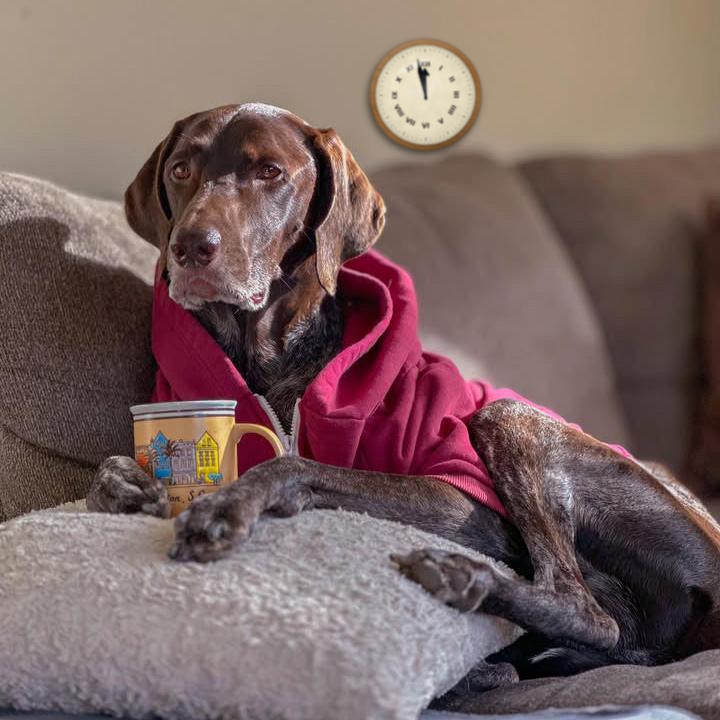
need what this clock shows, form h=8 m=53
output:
h=11 m=58
